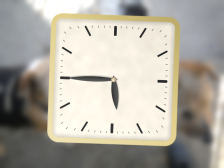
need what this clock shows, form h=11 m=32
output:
h=5 m=45
